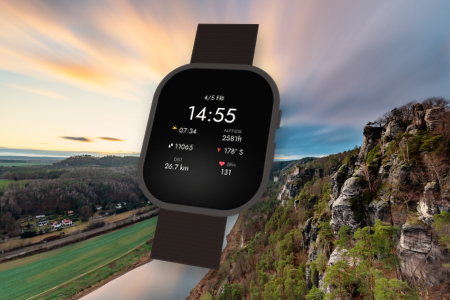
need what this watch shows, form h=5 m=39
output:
h=14 m=55
